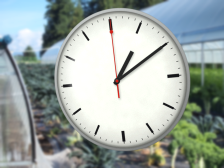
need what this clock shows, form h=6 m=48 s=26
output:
h=1 m=10 s=0
